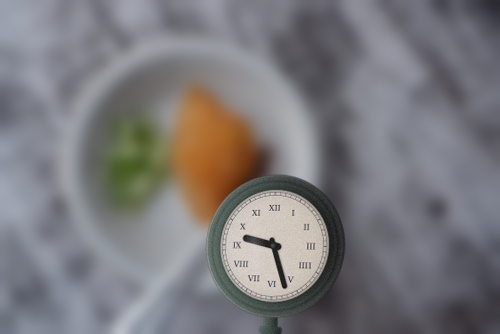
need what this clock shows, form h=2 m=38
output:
h=9 m=27
